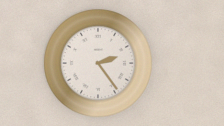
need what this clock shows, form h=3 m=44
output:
h=2 m=24
